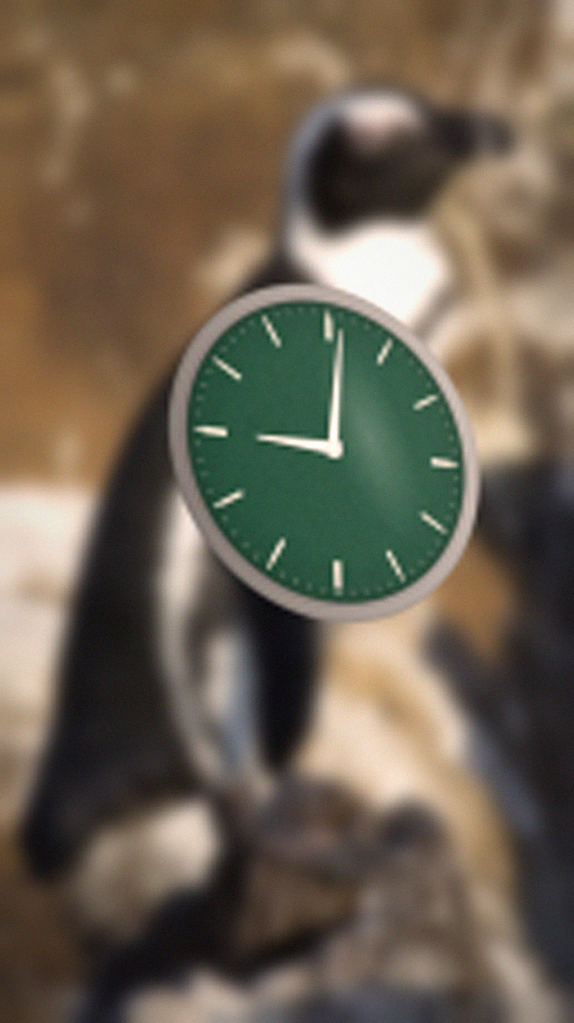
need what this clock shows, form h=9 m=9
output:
h=9 m=1
